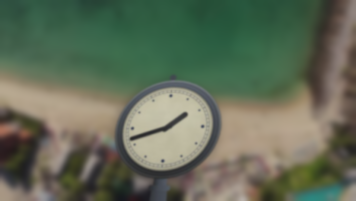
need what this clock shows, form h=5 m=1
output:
h=1 m=42
